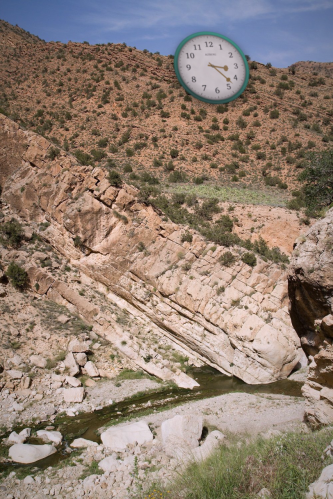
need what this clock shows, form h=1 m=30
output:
h=3 m=23
